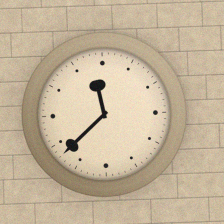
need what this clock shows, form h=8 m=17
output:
h=11 m=38
